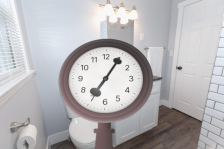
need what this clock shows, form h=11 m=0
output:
h=7 m=5
